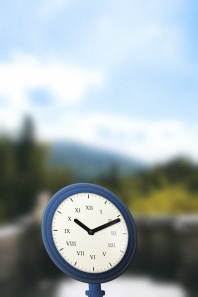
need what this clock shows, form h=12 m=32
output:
h=10 m=11
